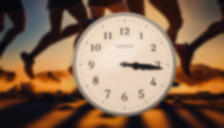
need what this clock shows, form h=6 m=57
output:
h=3 m=16
